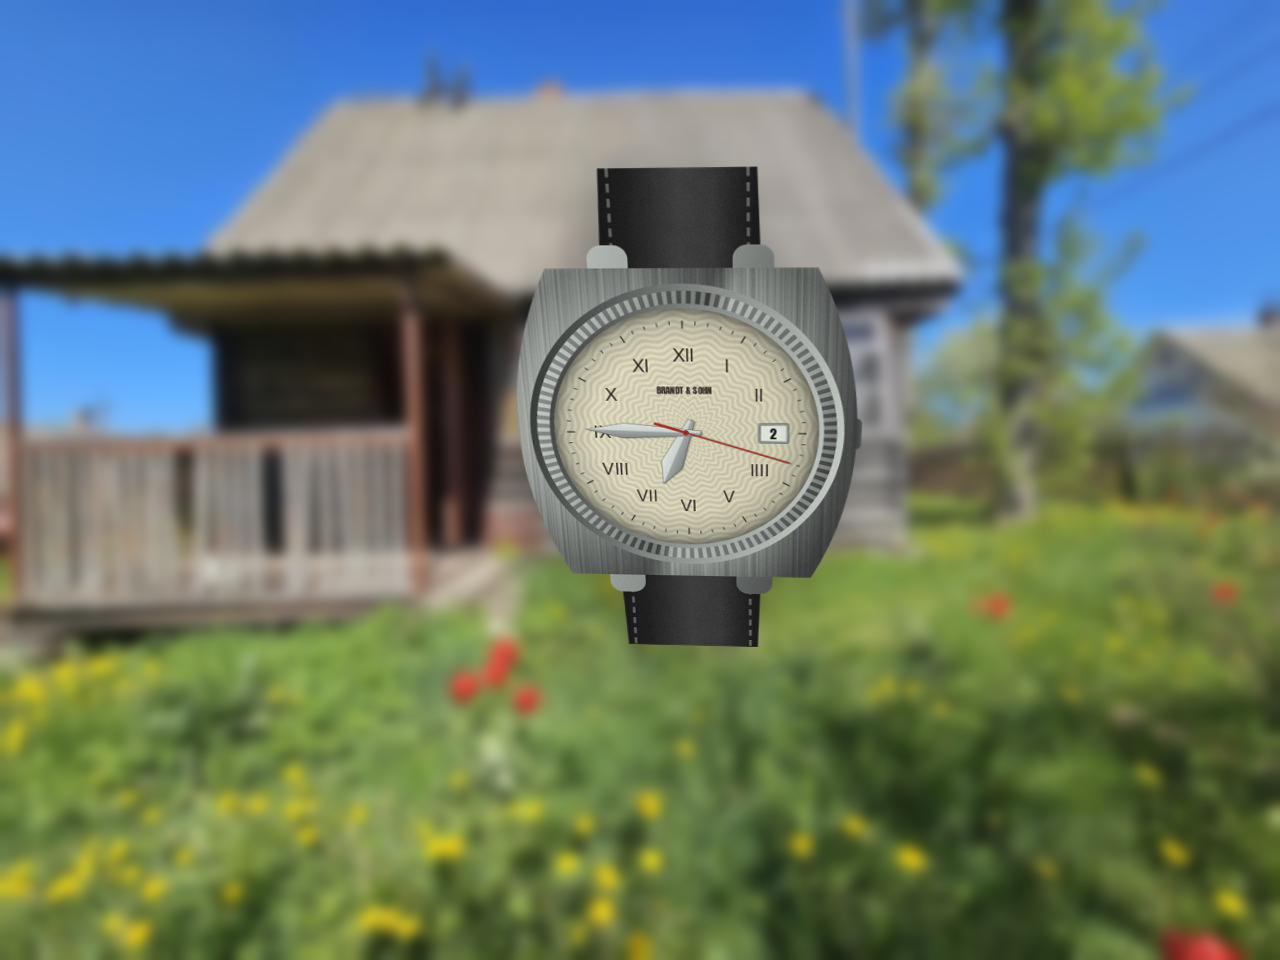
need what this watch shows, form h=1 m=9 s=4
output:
h=6 m=45 s=18
